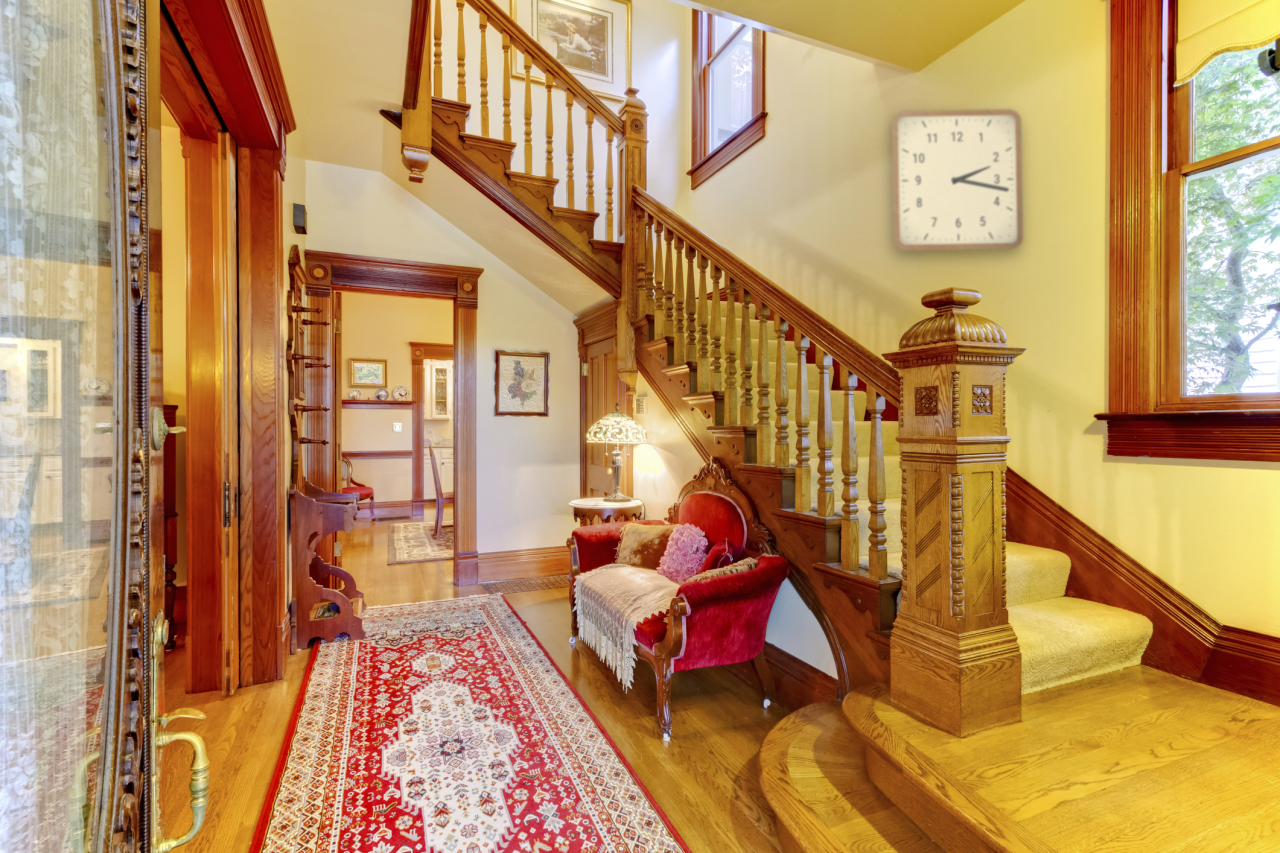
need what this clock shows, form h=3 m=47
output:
h=2 m=17
